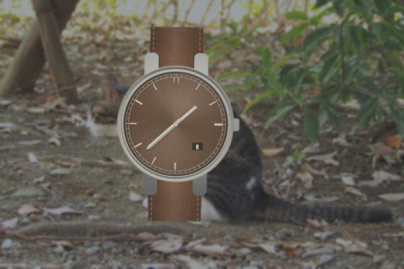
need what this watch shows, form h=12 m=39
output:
h=1 m=38
